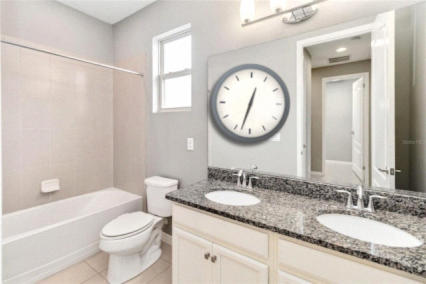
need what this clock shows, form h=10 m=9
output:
h=12 m=33
